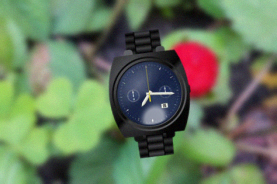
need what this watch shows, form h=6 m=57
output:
h=7 m=16
